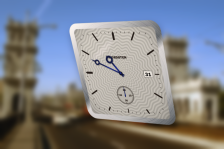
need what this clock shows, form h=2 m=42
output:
h=10 m=49
